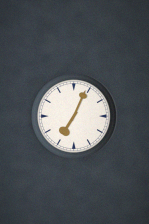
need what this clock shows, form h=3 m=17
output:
h=7 m=4
